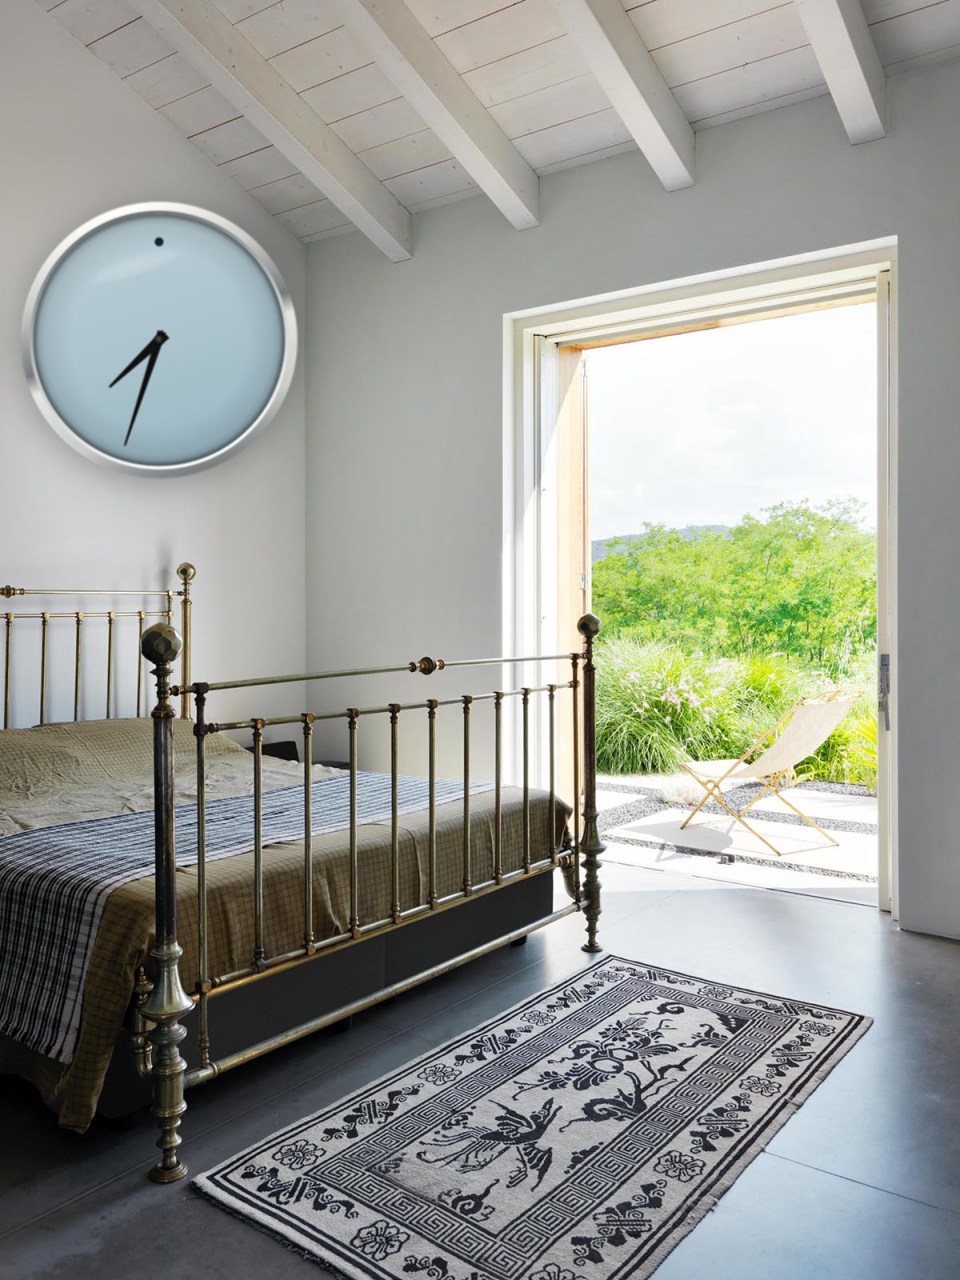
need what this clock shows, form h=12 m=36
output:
h=7 m=33
